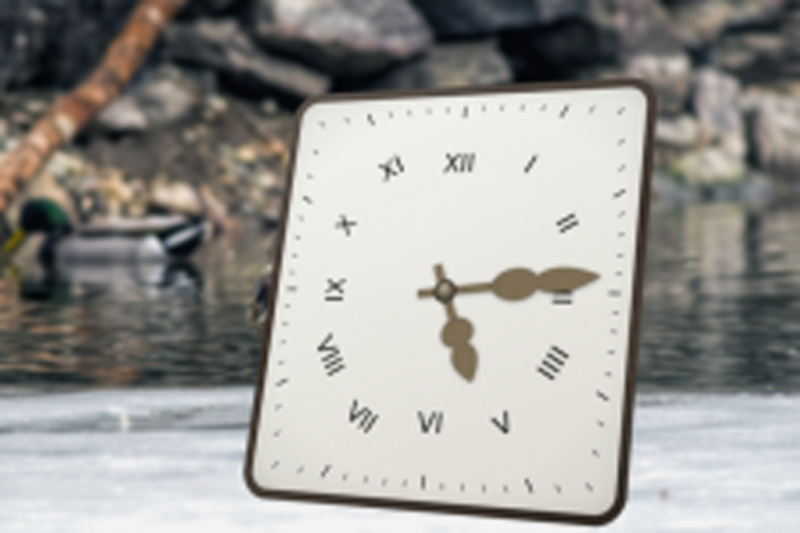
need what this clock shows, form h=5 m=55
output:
h=5 m=14
